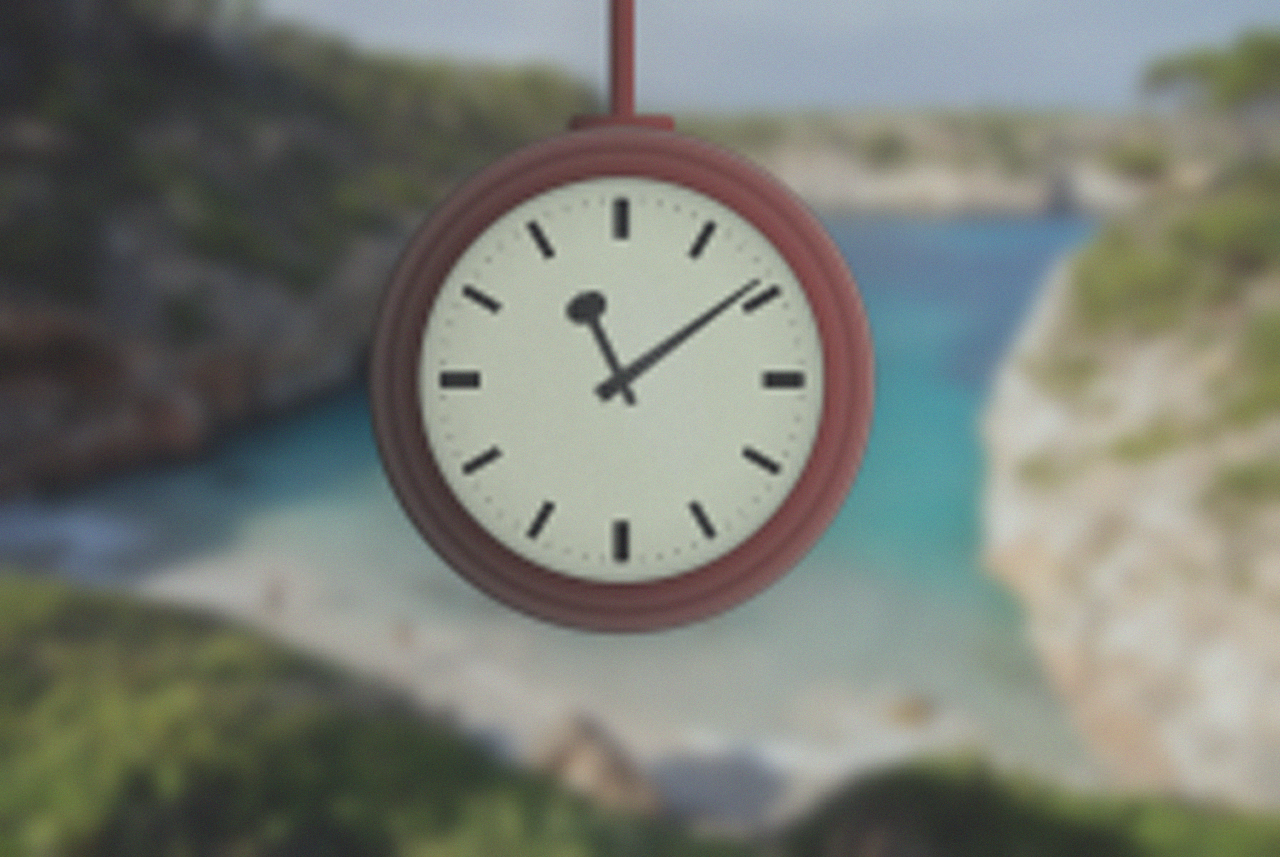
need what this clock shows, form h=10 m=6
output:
h=11 m=9
